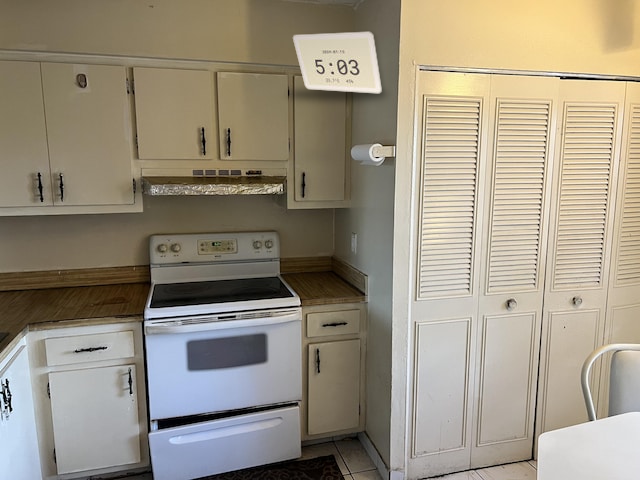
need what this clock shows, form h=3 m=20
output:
h=5 m=3
